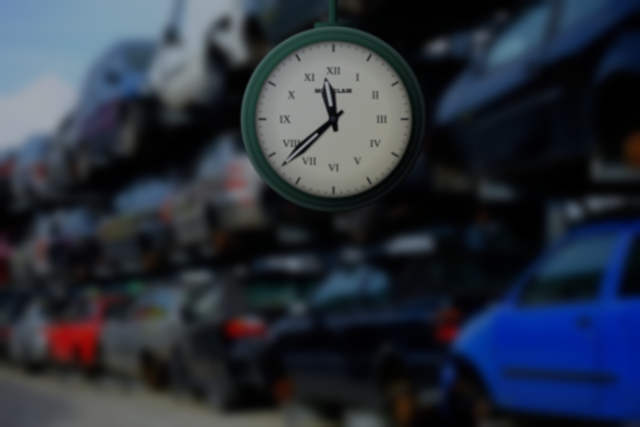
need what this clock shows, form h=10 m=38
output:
h=11 m=38
